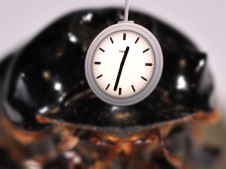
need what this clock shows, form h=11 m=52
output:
h=12 m=32
